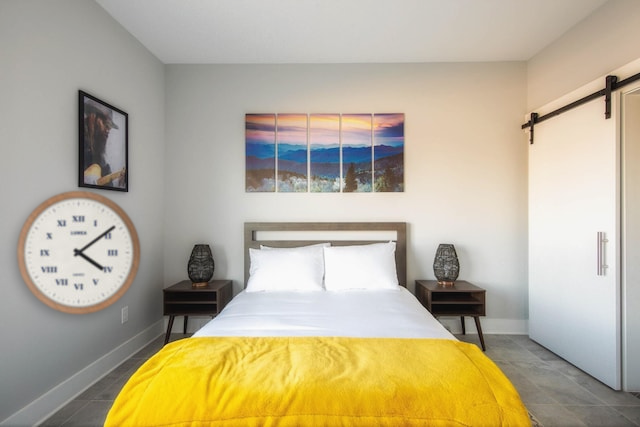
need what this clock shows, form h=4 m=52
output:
h=4 m=9
